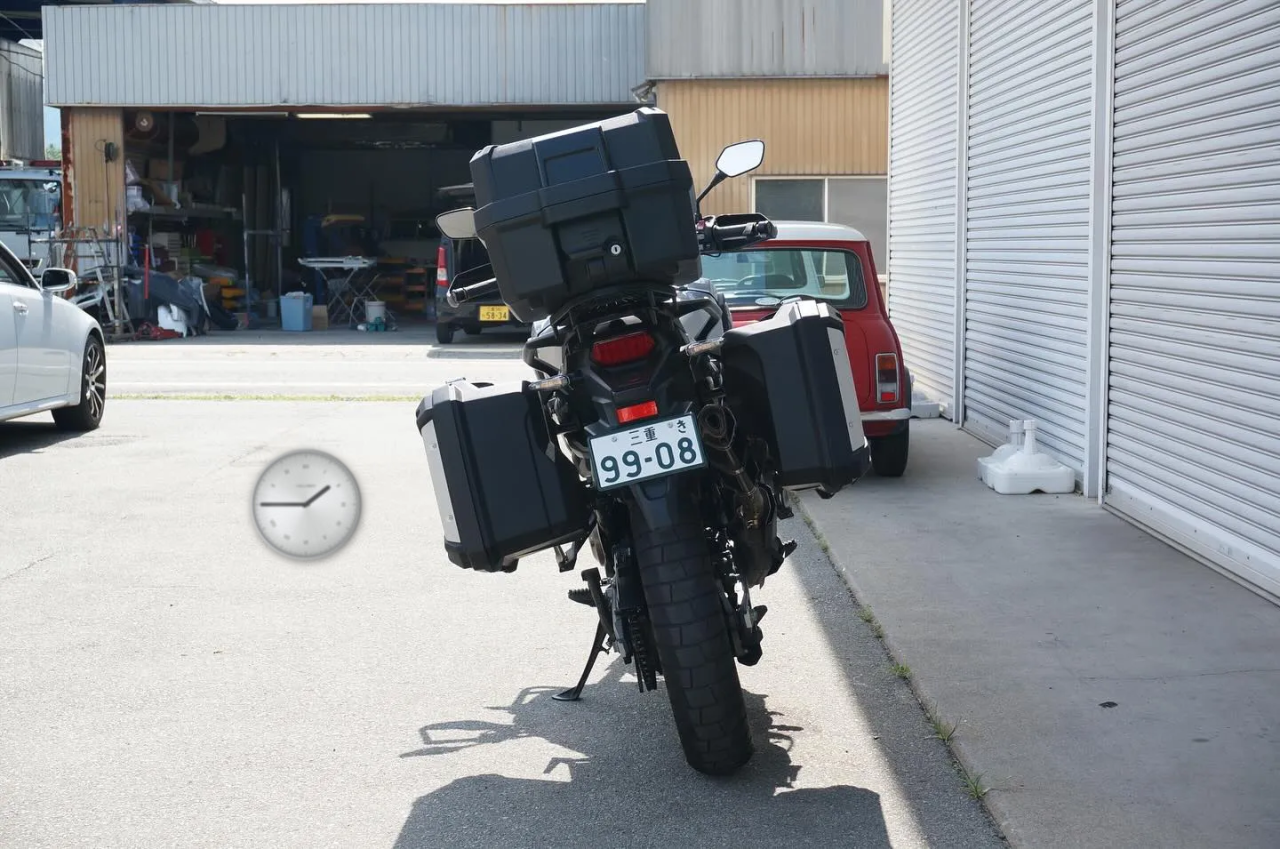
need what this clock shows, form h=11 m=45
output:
h=1 m=45
